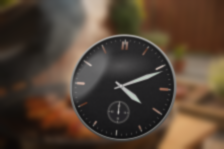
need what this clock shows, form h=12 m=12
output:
h=4 m=11
